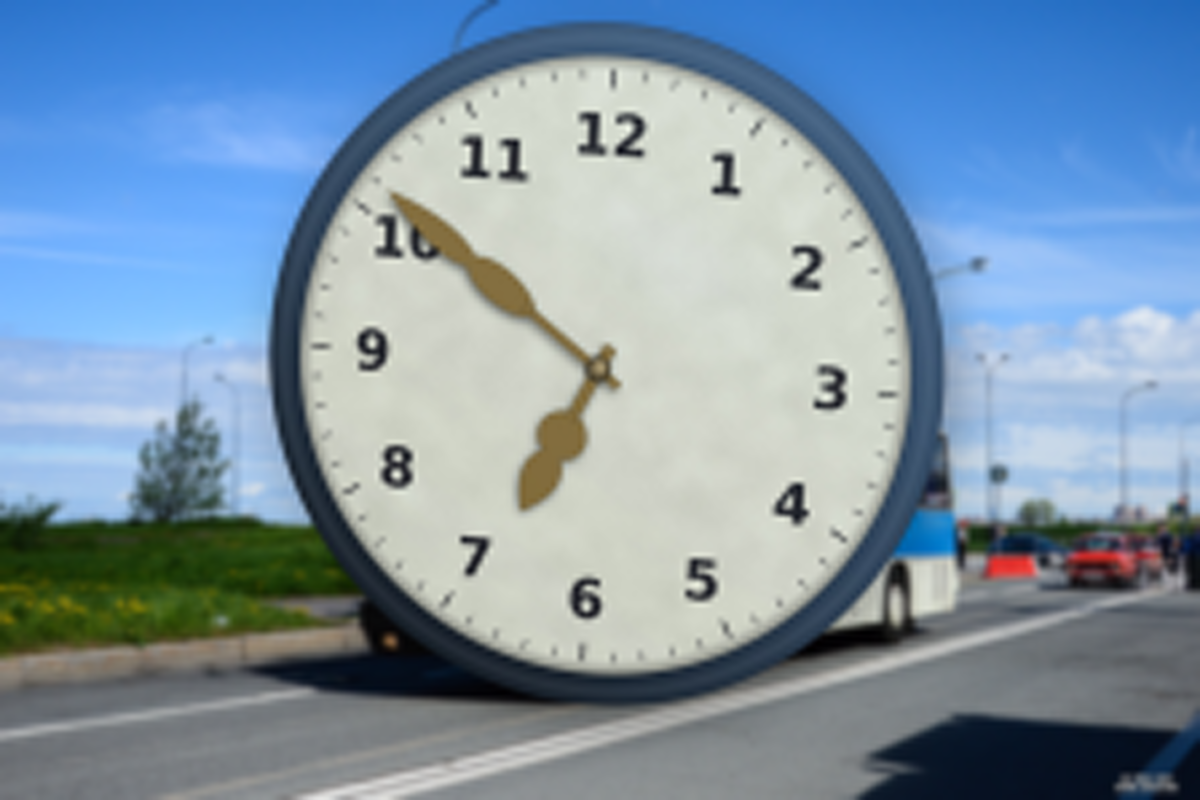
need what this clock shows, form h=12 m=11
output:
h=6 m=51
